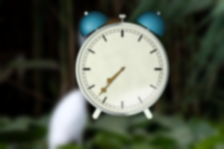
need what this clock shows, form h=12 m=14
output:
h=7 m=37
